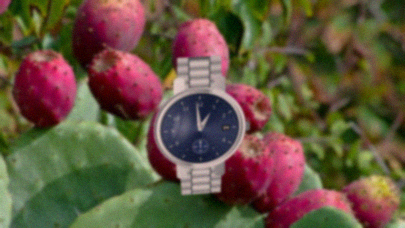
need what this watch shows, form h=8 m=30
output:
h=12 m=59
